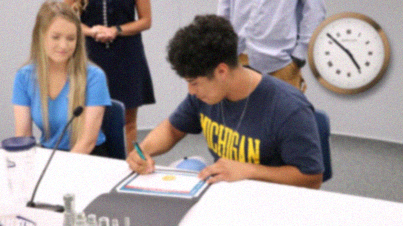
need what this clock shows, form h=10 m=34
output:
h=4 m=52
